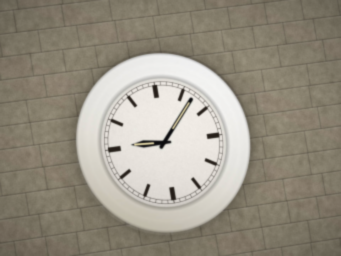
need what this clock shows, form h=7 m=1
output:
h=9 m=7
